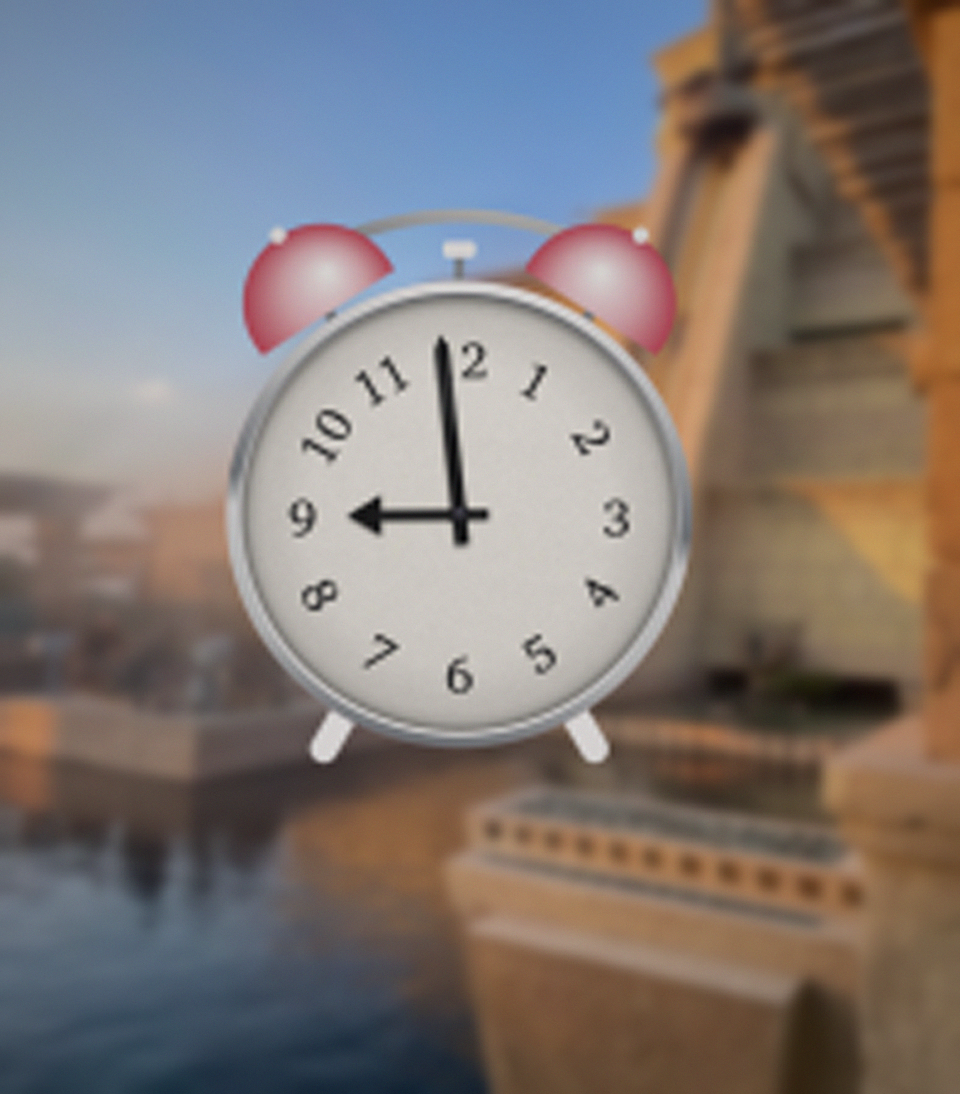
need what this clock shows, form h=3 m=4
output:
h=8 m=59
